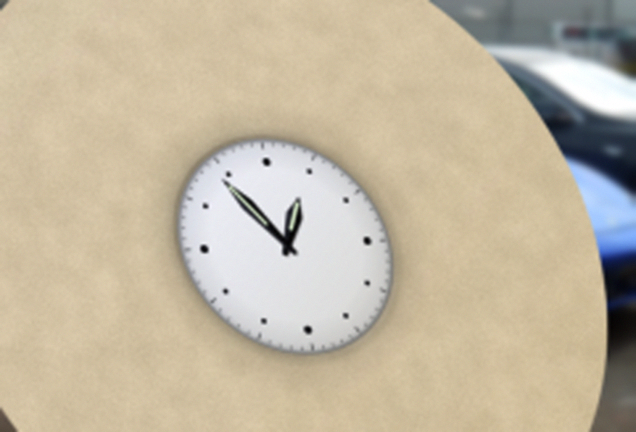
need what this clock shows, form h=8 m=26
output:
h=12 m=54
